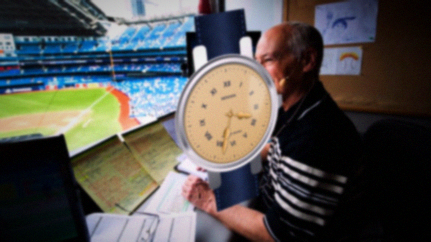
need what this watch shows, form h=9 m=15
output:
h=3 m=33
